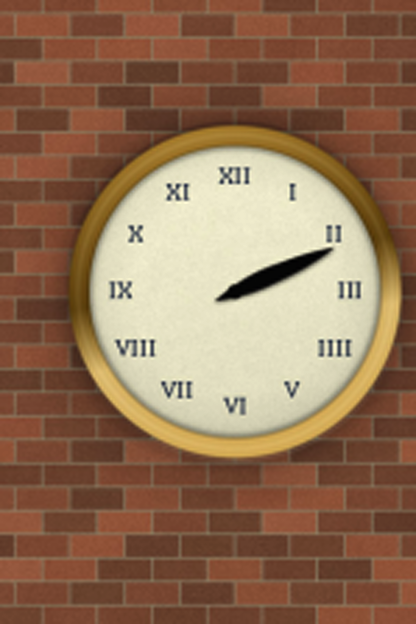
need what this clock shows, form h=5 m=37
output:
h=2 m=11
